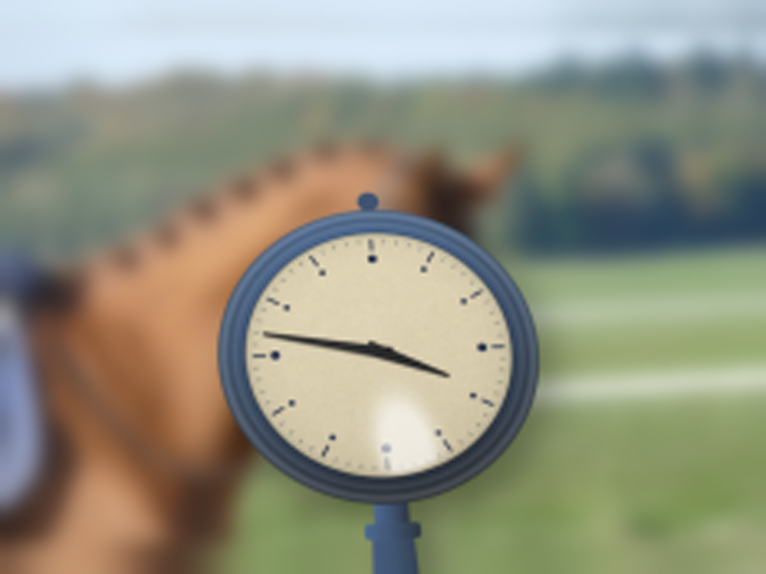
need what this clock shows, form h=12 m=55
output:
h=3 m=47
